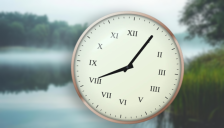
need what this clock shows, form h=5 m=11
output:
h=8 m=5
